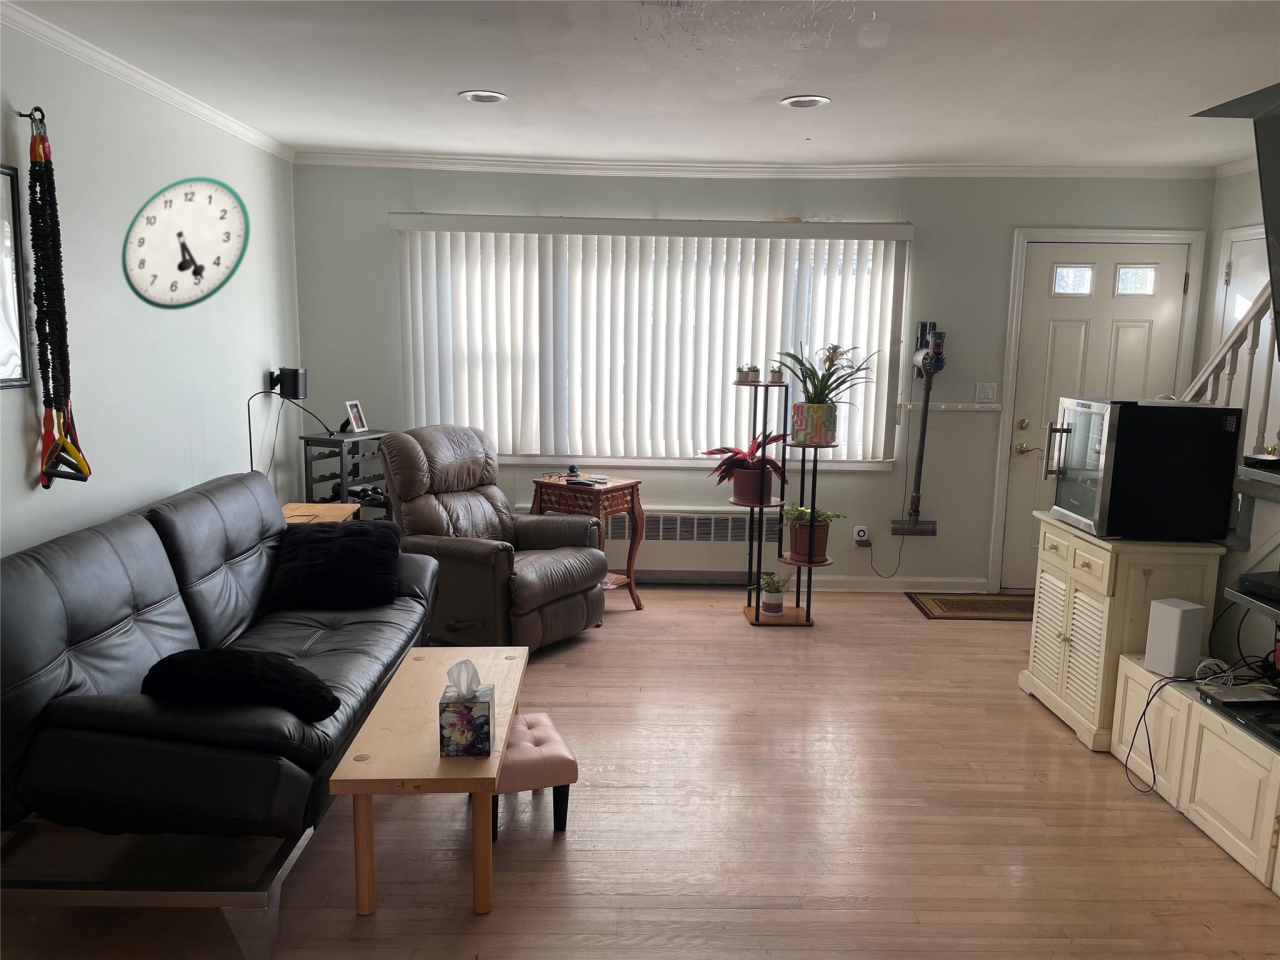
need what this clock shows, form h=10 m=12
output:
h=5 m=24
